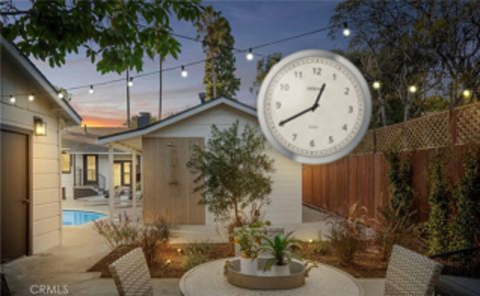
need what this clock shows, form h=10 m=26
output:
h=12 m=40
